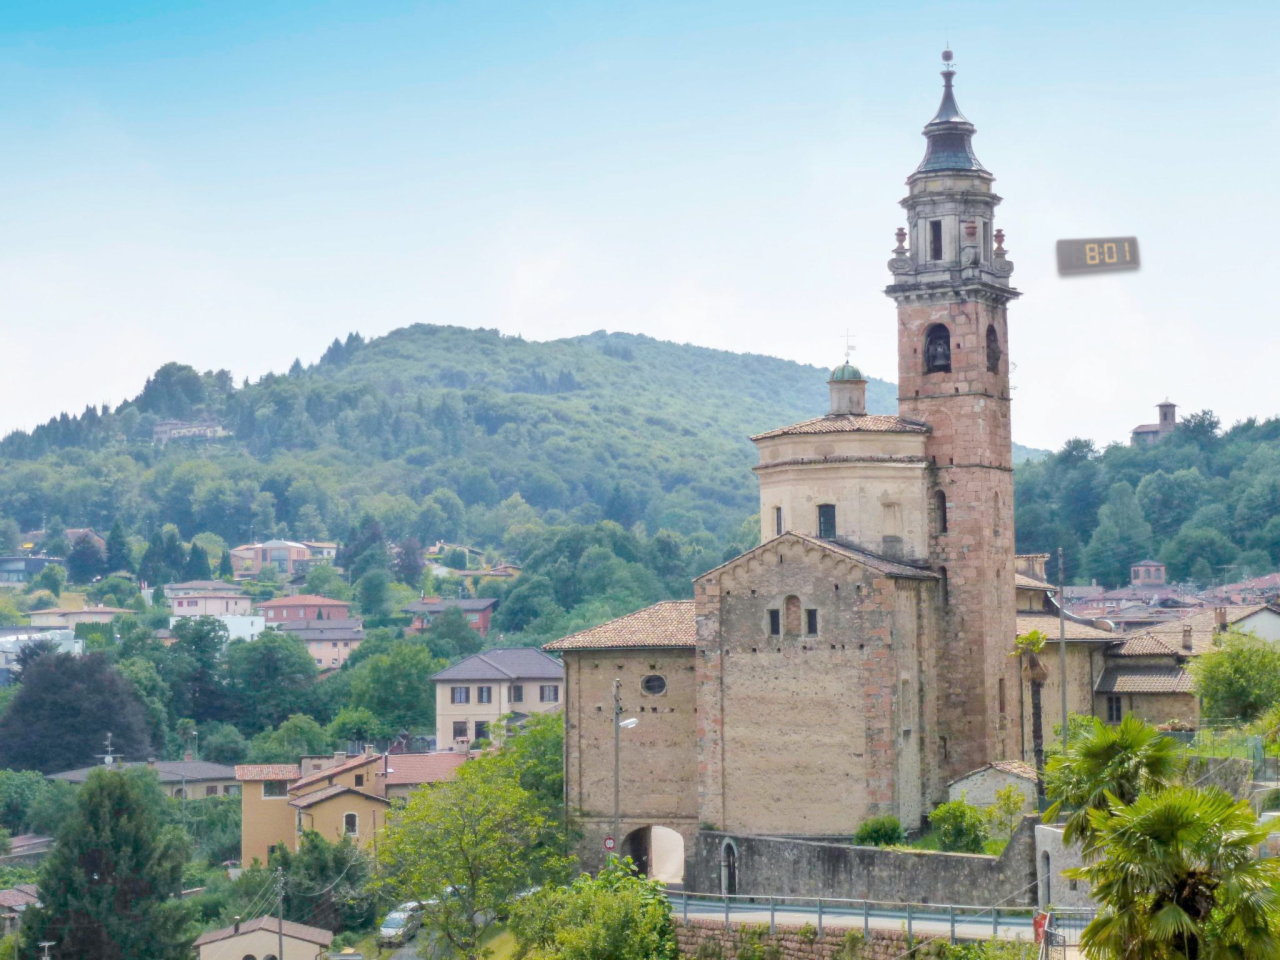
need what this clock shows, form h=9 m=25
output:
h=8 m=1
